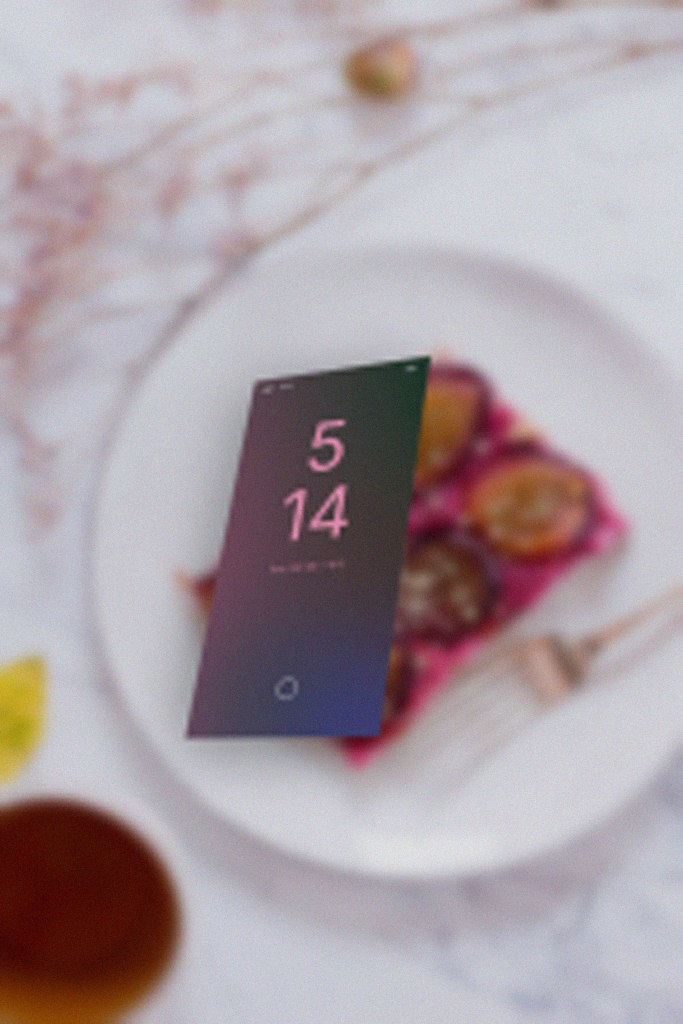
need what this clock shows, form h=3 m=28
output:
h=5 m=14
